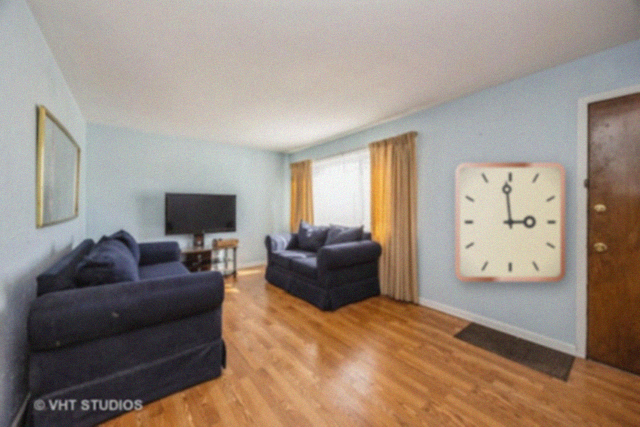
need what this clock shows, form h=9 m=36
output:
h=2 m=59
